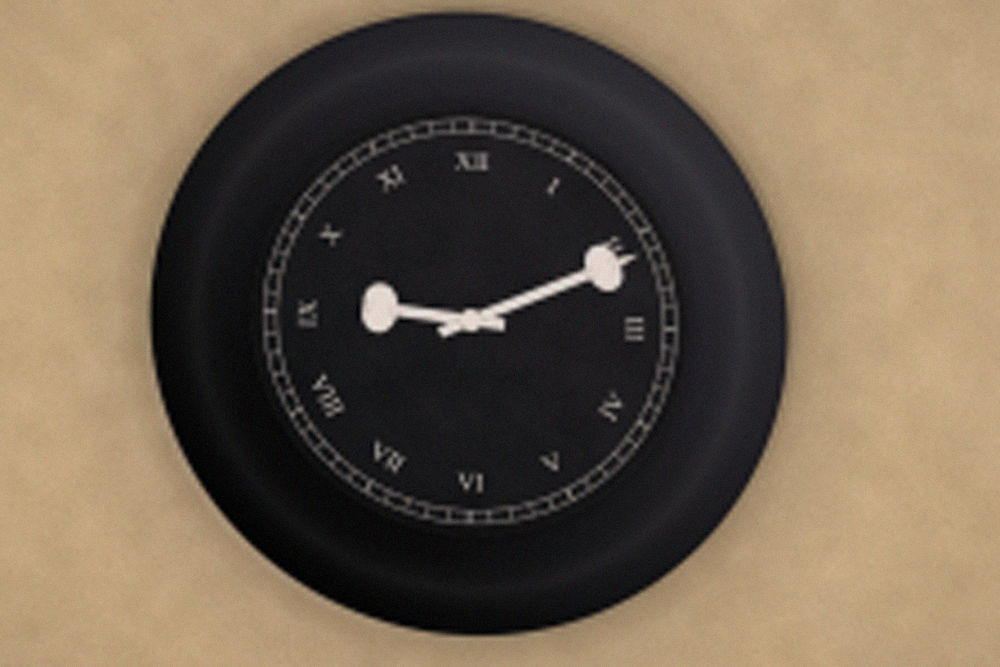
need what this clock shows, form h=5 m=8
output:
h=9 m=11
